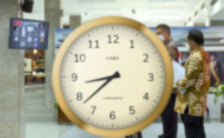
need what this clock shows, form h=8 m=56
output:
h=8 m=38
